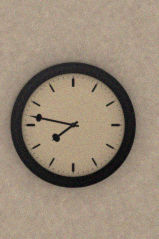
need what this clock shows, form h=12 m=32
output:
h=7 m=47
